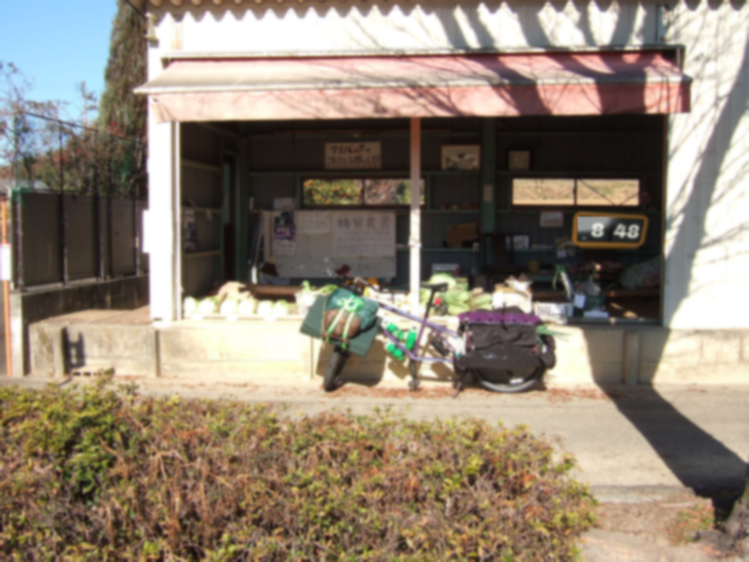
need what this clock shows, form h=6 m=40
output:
h=8 m=48
